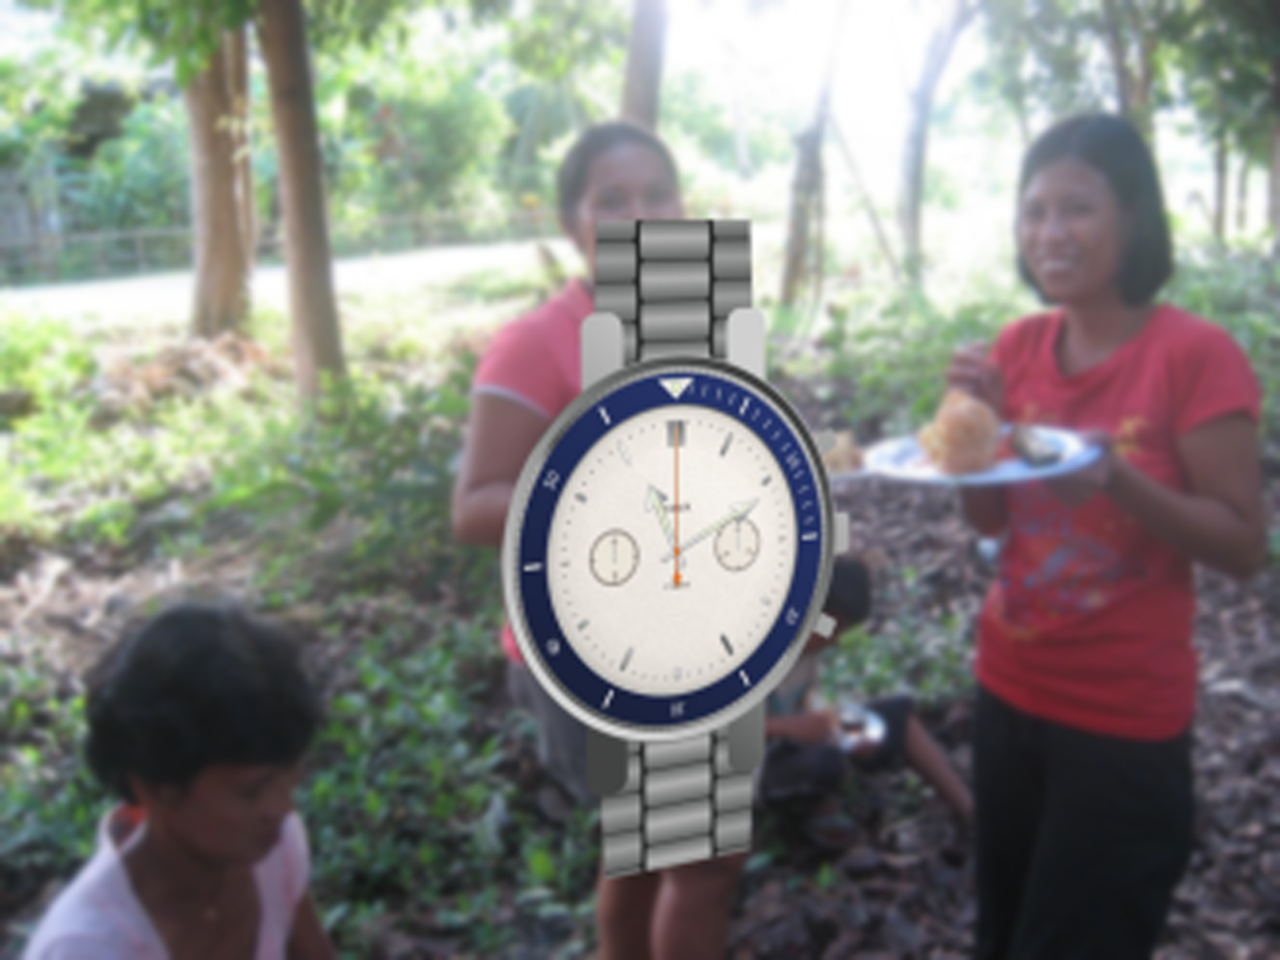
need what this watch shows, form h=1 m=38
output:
h=11 m=11
